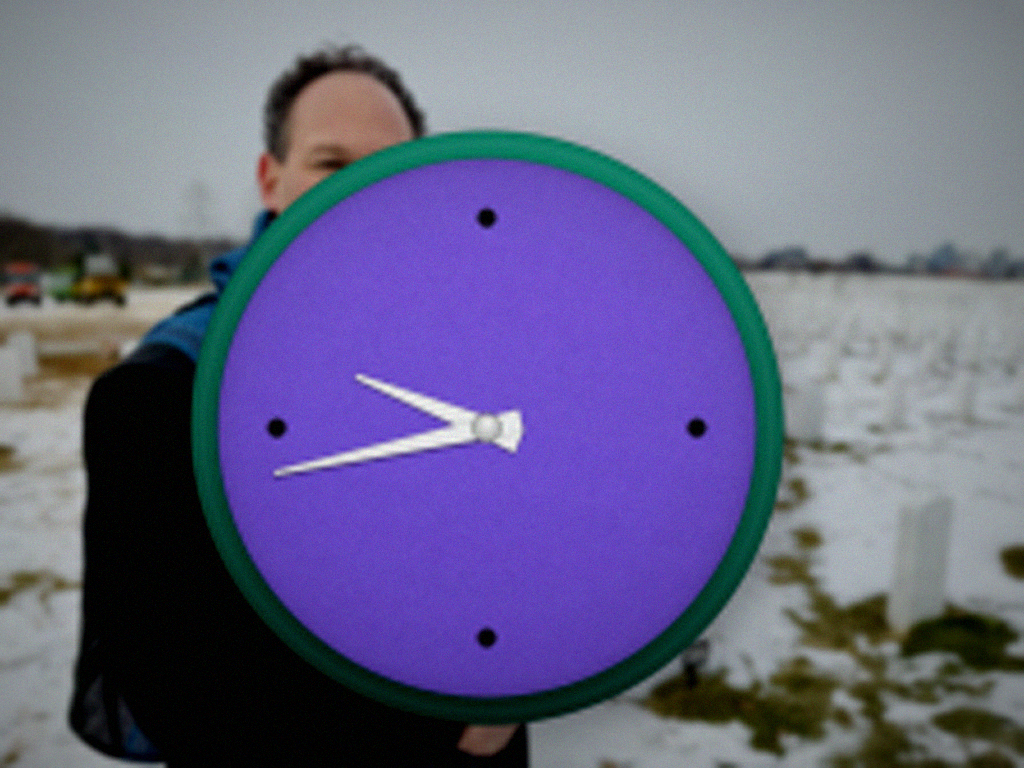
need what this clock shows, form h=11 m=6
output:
h=9 m=43
